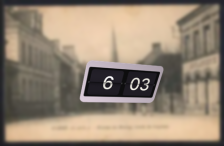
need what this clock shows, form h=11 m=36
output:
h=6 m=3
